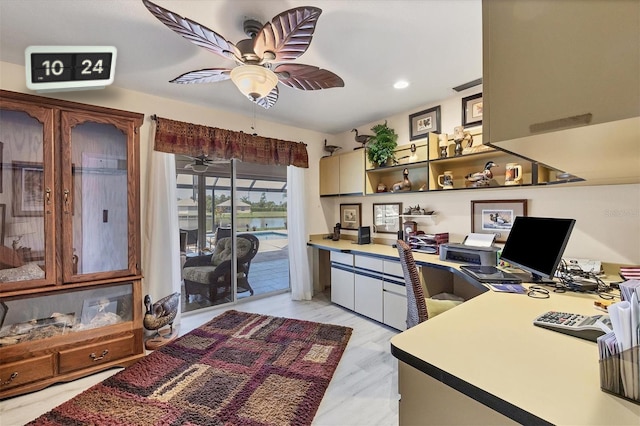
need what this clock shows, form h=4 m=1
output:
h=10 m=24
